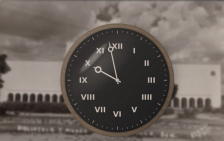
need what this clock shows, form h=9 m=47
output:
h=9 m=58
